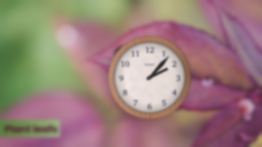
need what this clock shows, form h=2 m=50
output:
h=2 m=7
